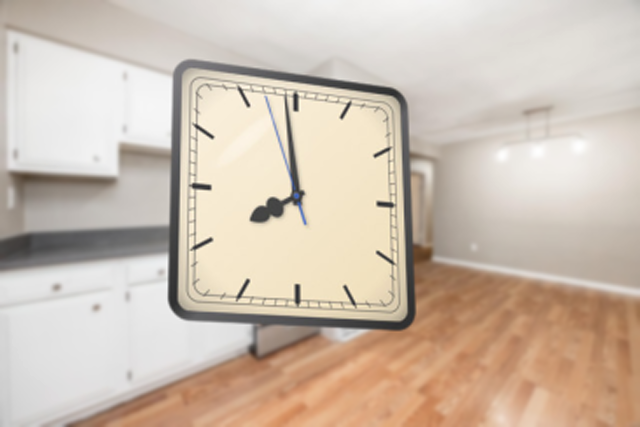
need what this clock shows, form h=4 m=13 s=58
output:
h=7 m=58 s=57
